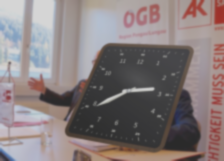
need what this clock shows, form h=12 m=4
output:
h=2 m=39
